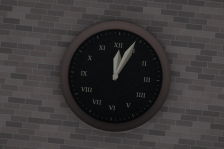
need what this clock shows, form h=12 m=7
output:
h=12 m=4
